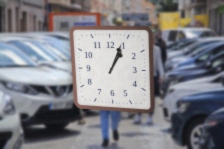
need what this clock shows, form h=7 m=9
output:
h=1 m=4
